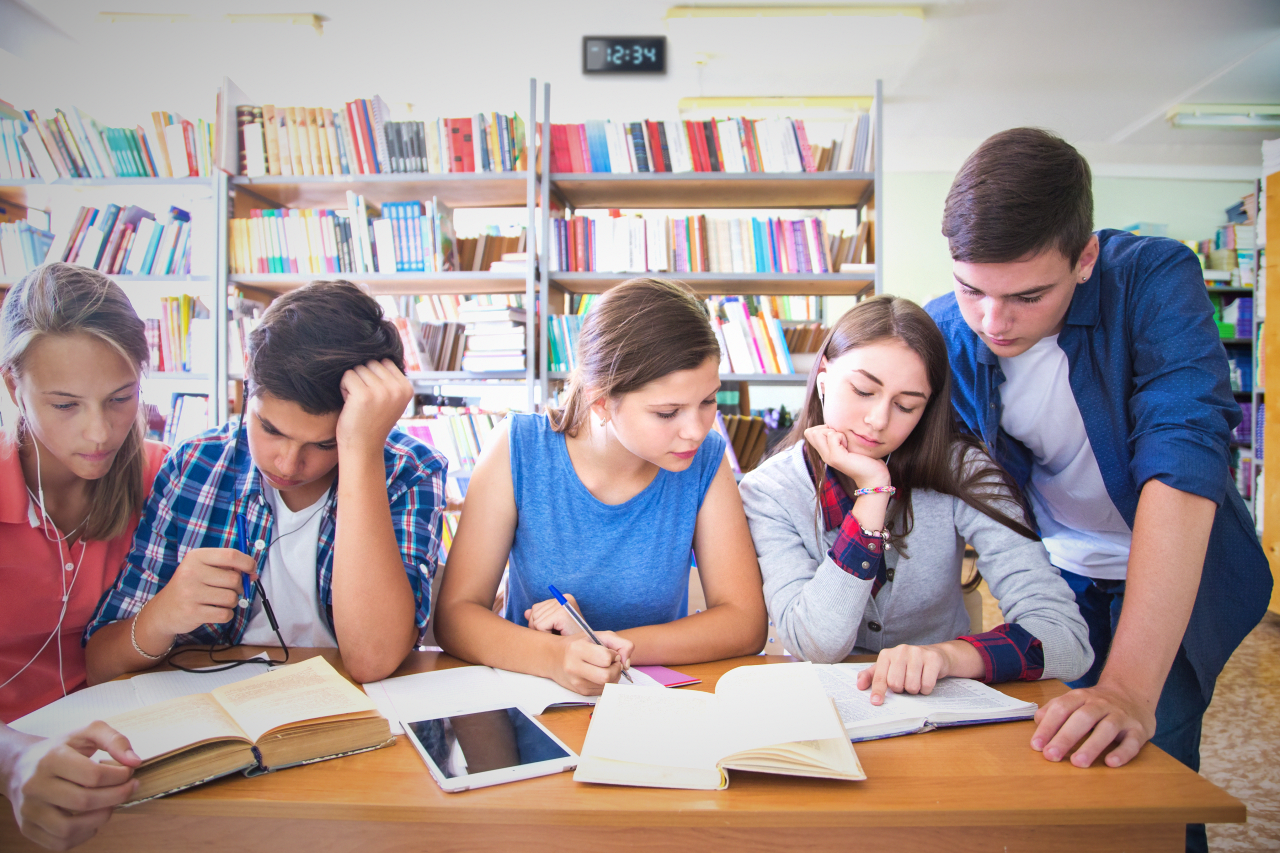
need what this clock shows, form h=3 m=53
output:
h=12 m=34
